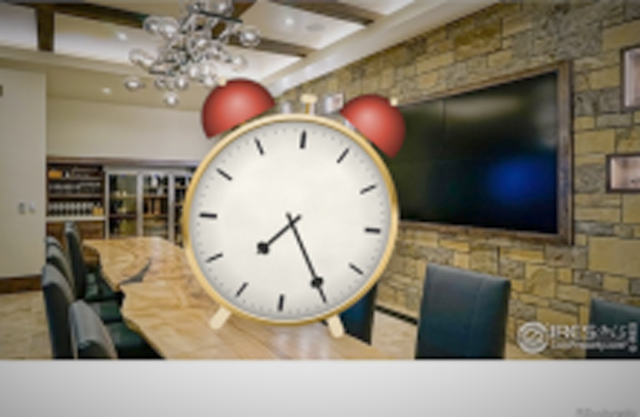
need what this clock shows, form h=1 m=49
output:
h=7 m=25
